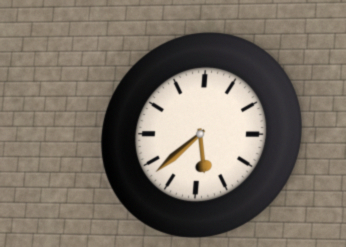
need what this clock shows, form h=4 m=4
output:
h=5 m=38
